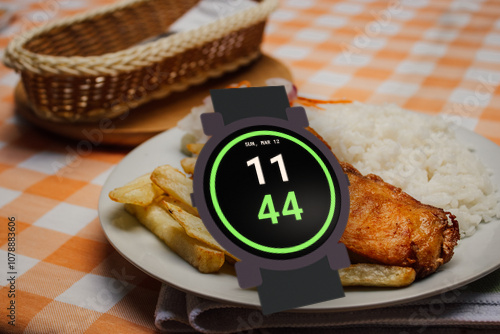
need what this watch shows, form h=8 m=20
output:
h=11 m=44
